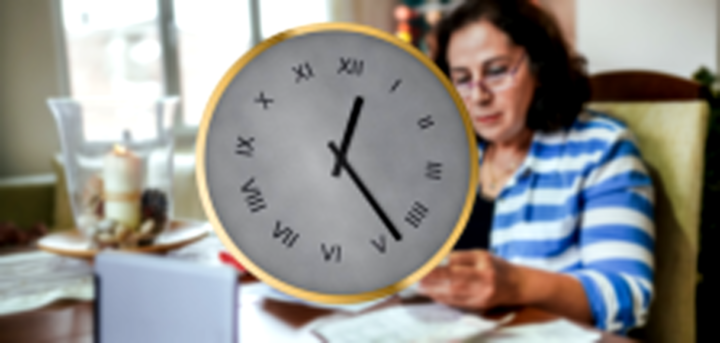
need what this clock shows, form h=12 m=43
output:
h=12 m=23
